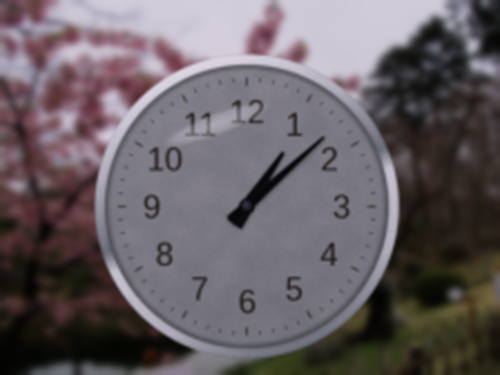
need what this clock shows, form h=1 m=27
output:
h=1 m=8
